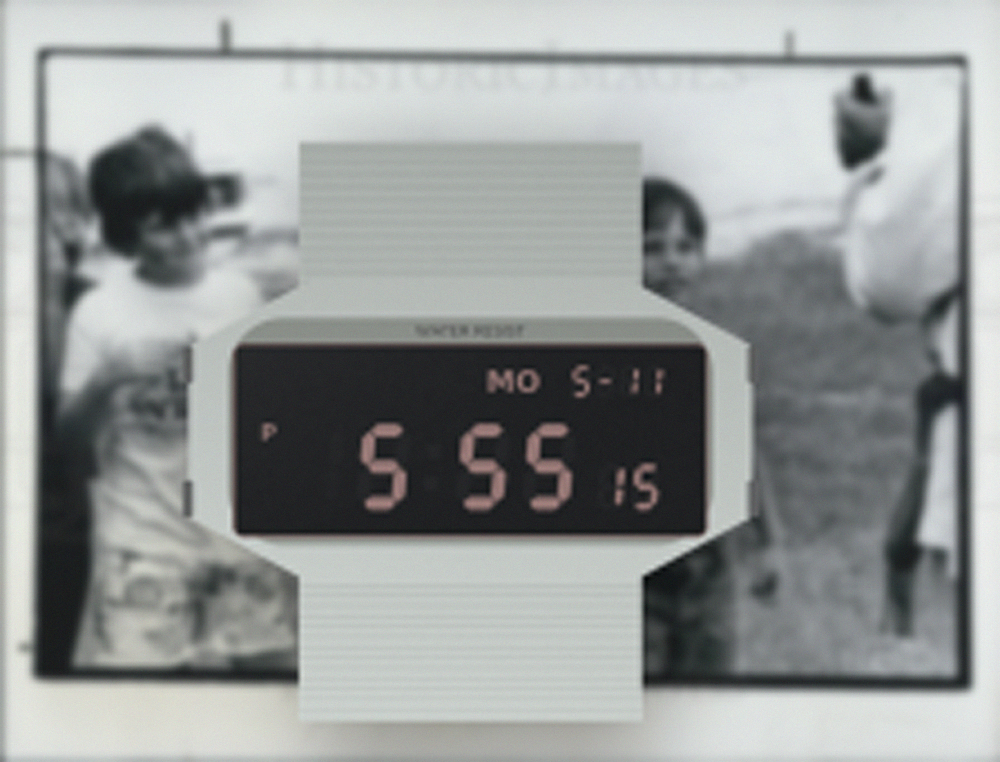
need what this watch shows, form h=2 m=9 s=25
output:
h=5 m=55 s=15
